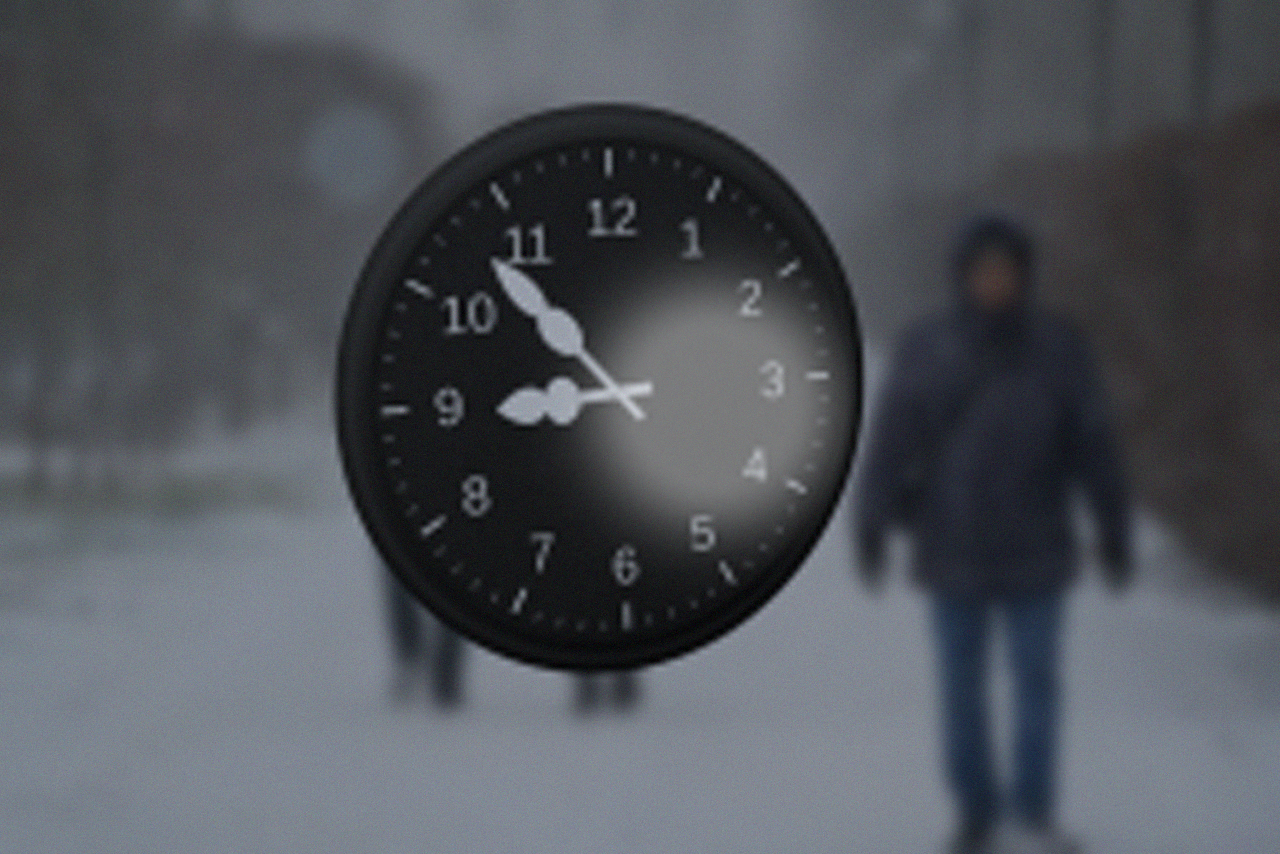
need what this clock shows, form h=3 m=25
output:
h=8 m=53
